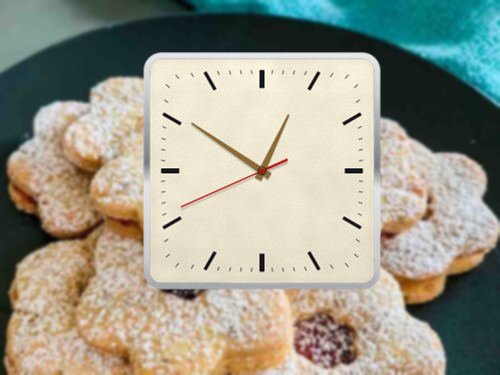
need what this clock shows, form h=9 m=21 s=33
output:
h=12 m=50 s=41
